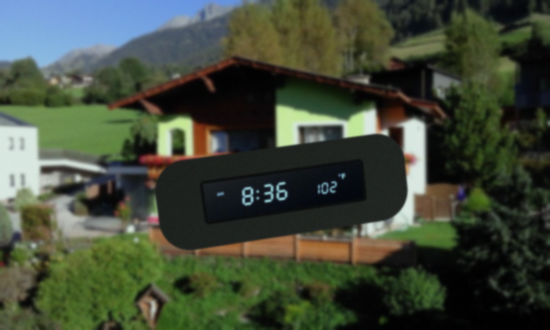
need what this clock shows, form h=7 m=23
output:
h=8 m=36
